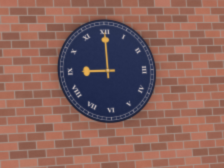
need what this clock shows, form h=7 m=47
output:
h=9 m=0
